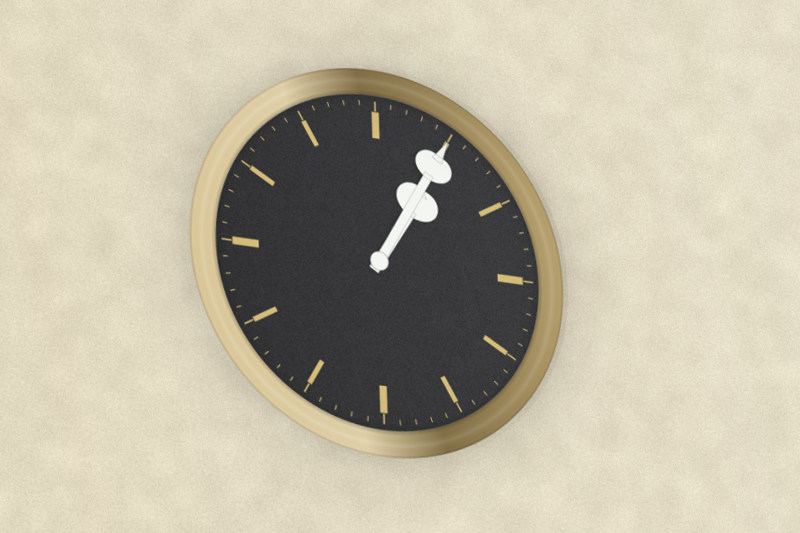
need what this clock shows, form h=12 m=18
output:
h=1 m=5
